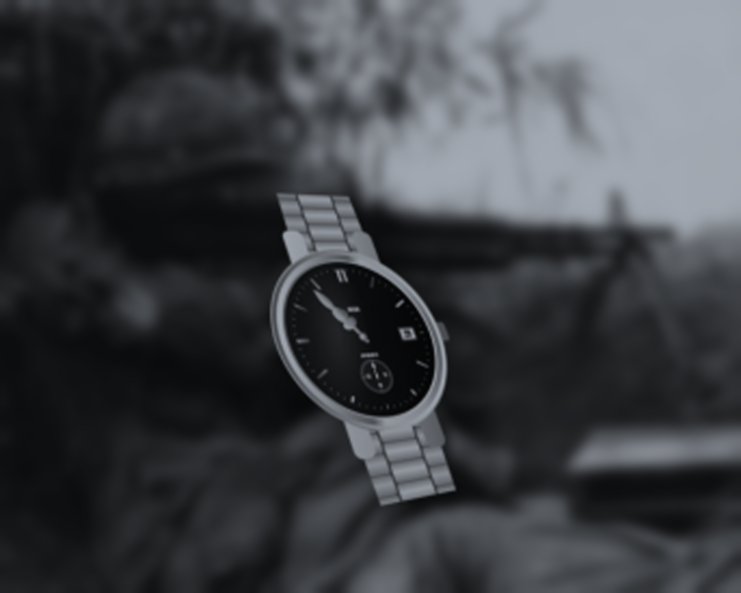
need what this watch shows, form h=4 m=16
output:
h=10 m=54
